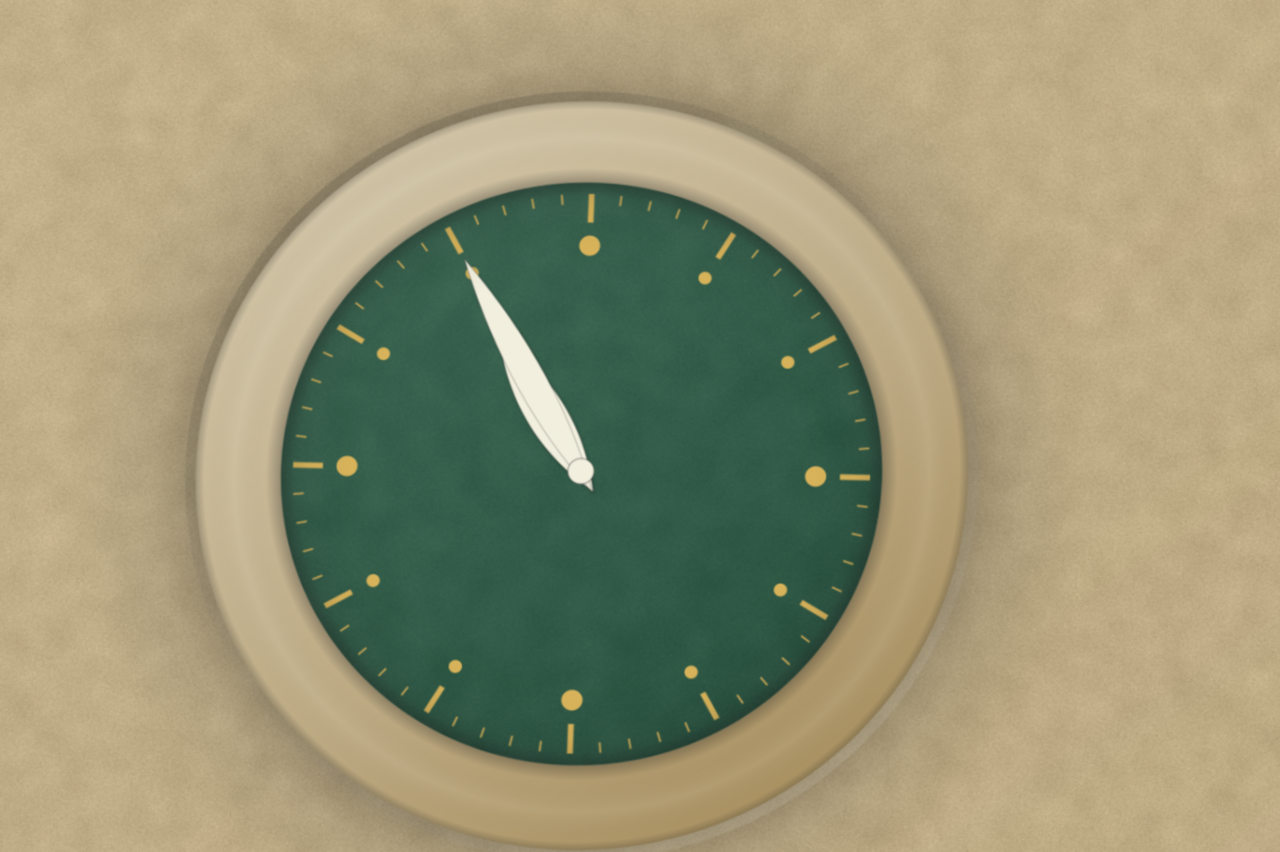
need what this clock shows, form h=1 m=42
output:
h=10 m=55
